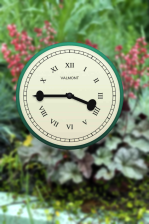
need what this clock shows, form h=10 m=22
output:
h=3 m=45
